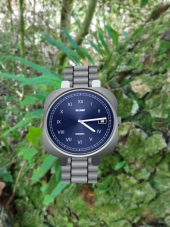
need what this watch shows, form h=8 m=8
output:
h=4 m=14
